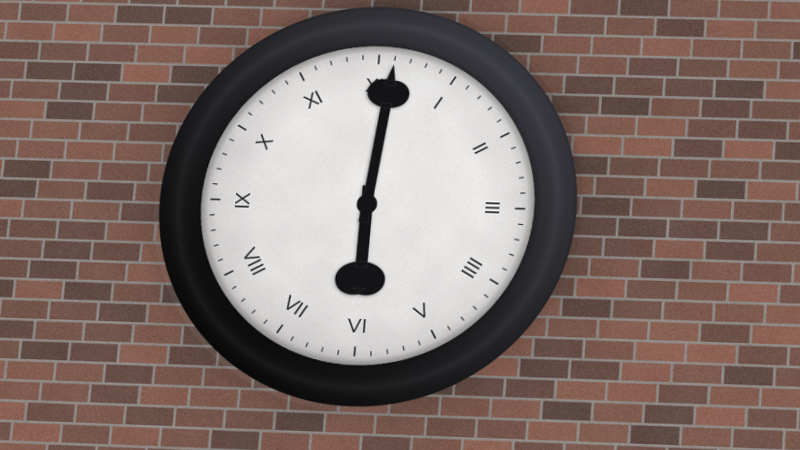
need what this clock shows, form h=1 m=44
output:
h=6 m=1
